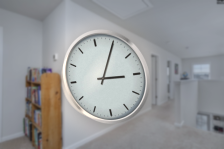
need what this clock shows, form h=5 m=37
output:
h=3 m=5
